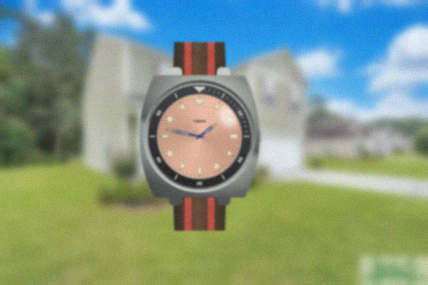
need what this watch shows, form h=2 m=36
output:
h=1 m=47
